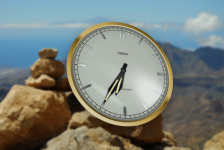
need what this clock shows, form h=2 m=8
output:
h=6 m=35
